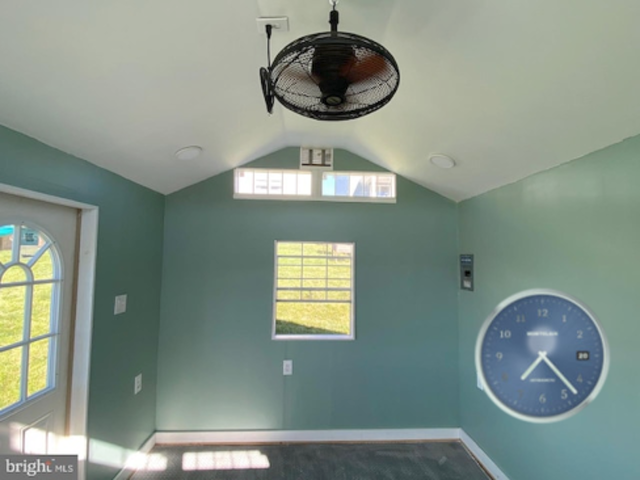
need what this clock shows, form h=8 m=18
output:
h=7 m=23
